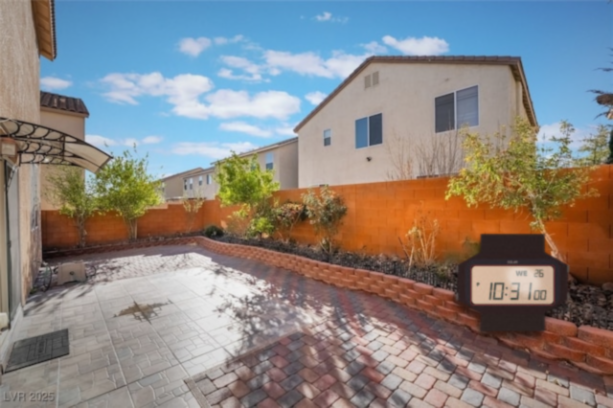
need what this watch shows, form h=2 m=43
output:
h=10 m=31
